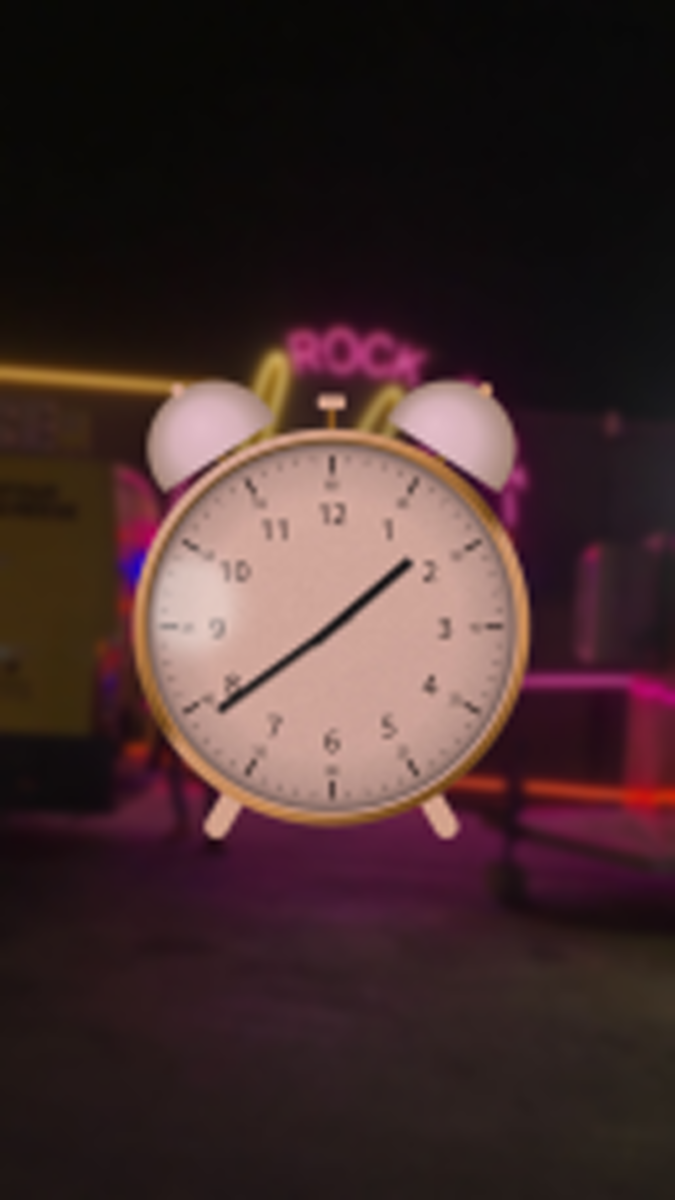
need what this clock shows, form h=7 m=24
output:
h=1 m=39
